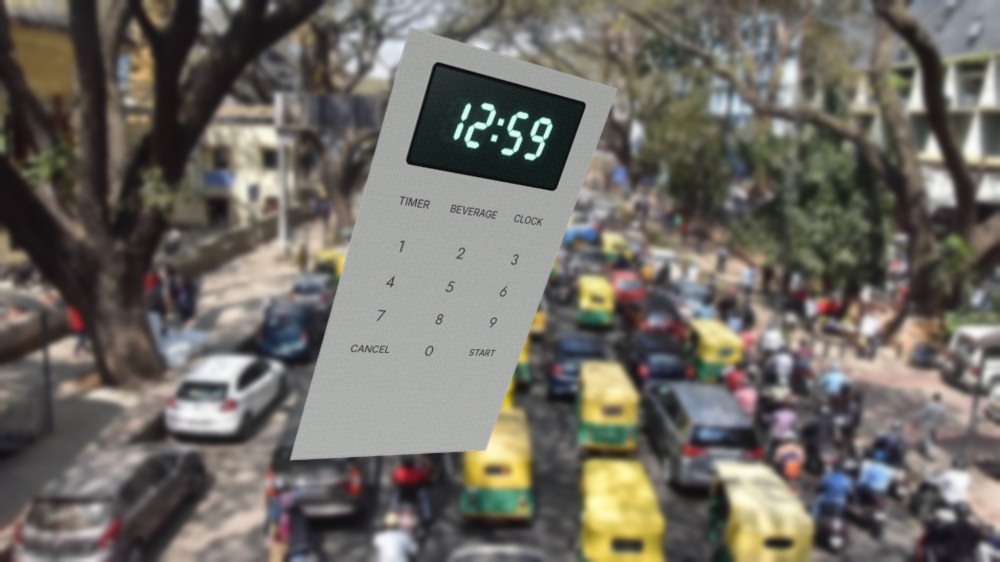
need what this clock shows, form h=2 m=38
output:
h=12 m=59
